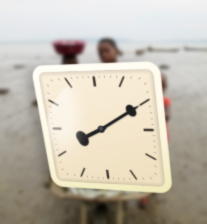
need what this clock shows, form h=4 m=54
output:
h=8 m=10
